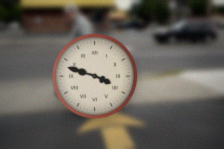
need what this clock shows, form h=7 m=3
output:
h=3 m=48
